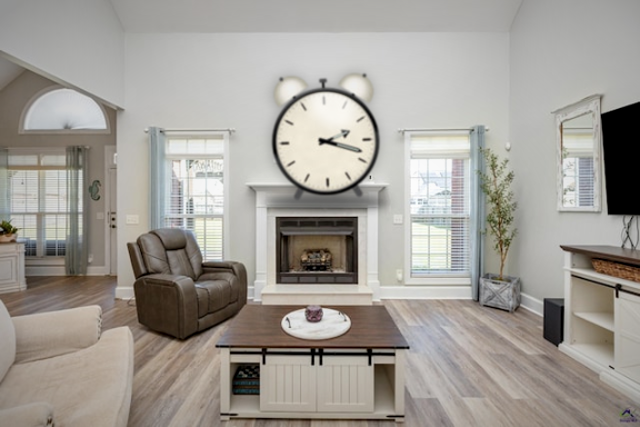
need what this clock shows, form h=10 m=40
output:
h=2 m=18
